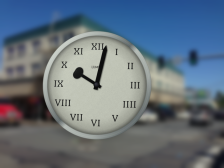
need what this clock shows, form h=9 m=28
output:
h=10 m=2
